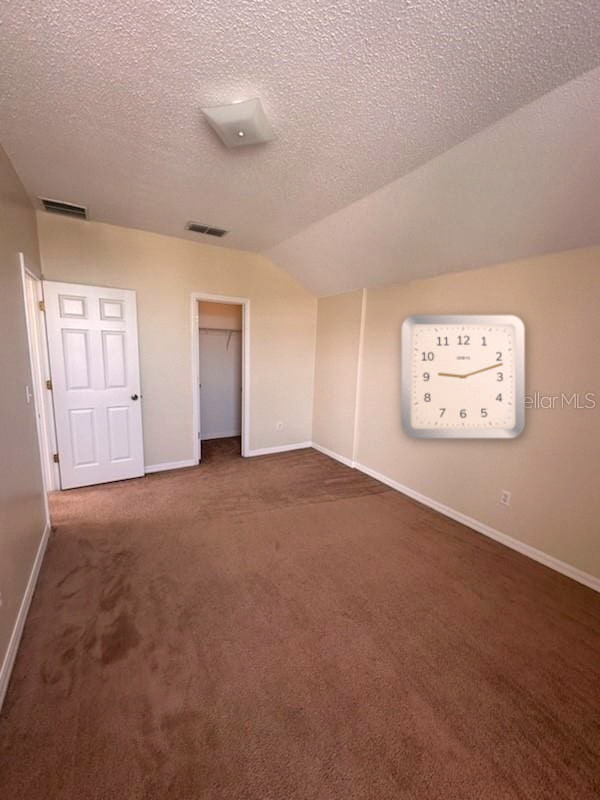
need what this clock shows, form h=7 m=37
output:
h=9 m=12
